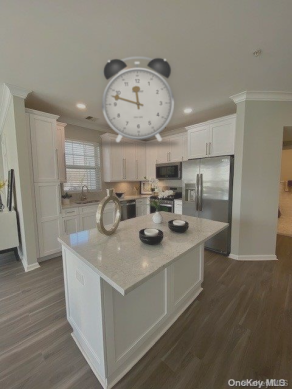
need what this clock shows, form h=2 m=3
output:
h=11 m=48
